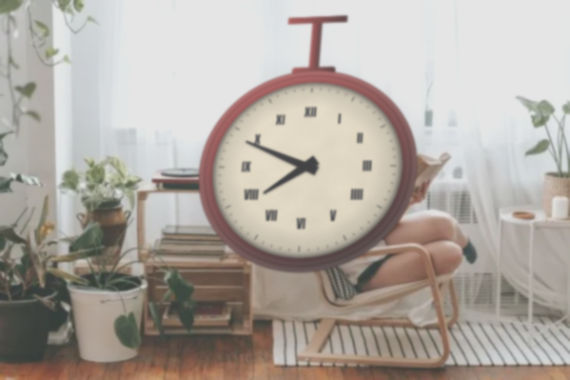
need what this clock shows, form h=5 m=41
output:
h=7 m=49
